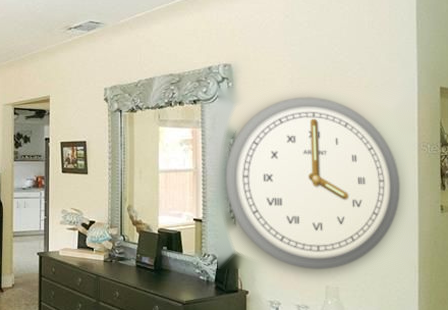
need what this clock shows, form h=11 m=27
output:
h=4 m=0
